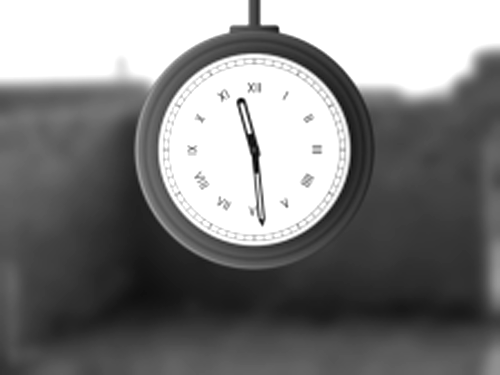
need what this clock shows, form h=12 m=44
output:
h=11 m=29
